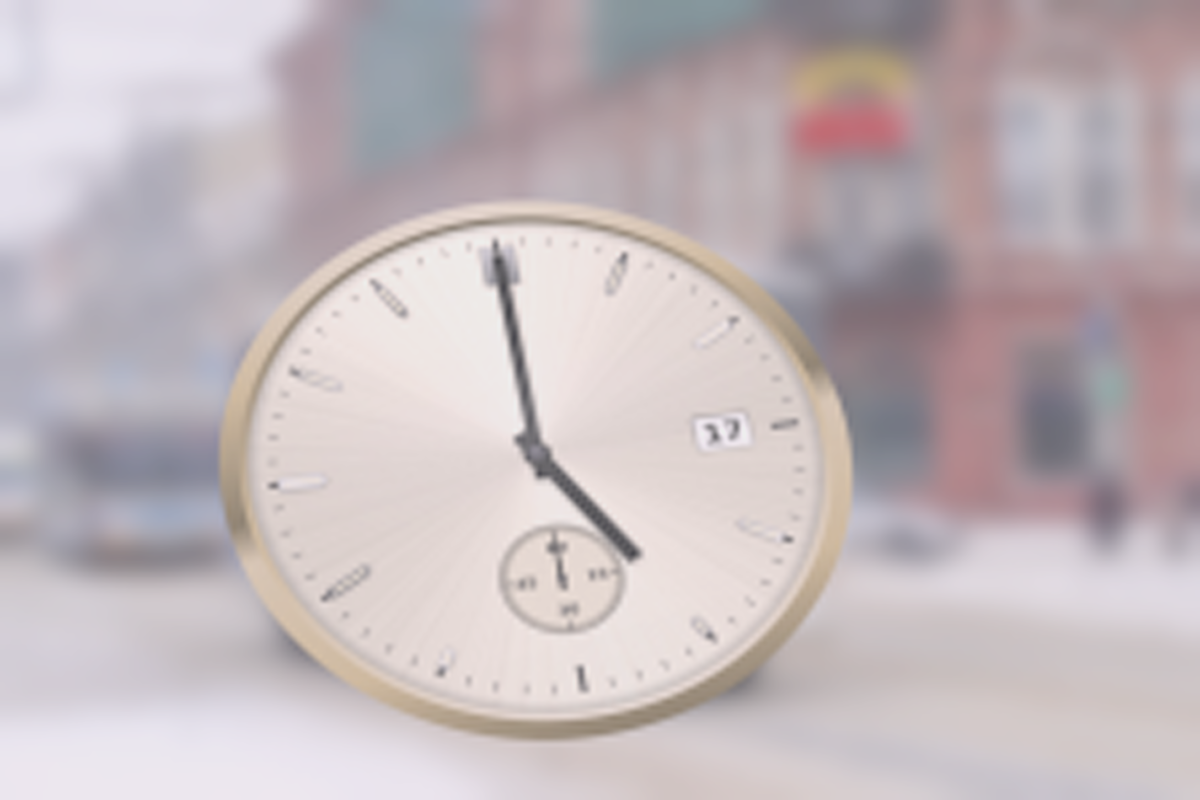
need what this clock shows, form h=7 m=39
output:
h=5 m=0
